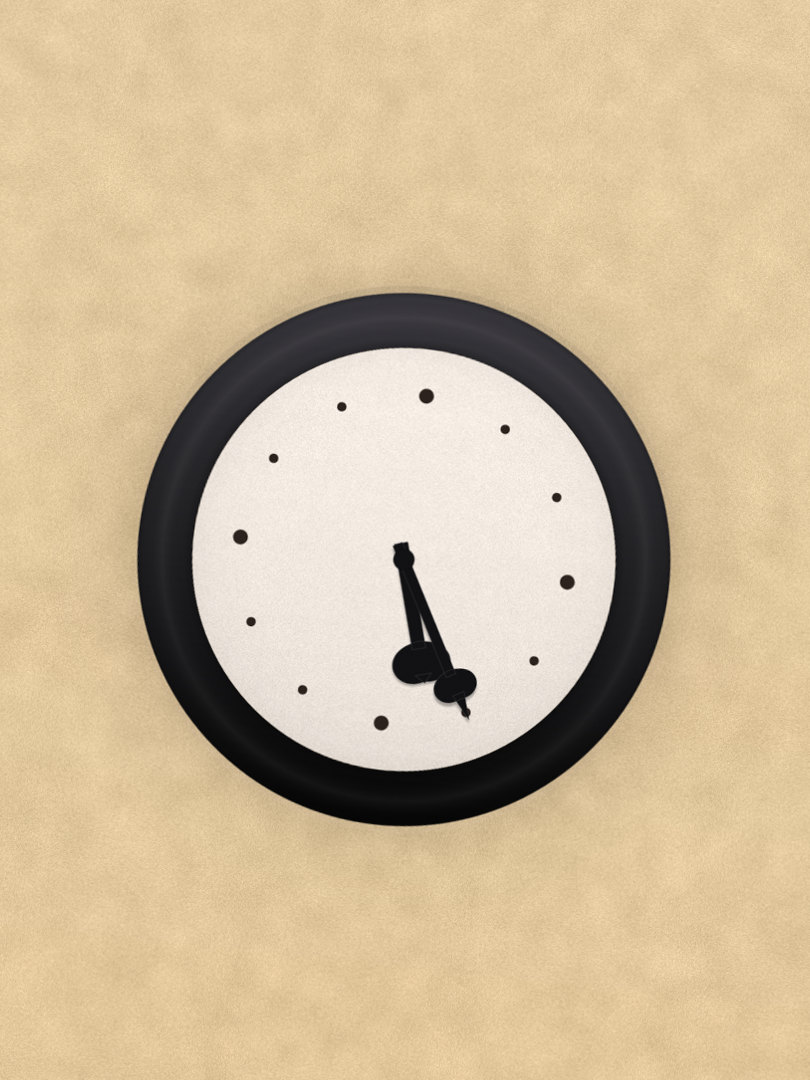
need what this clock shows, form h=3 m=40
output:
h=5 m=25
